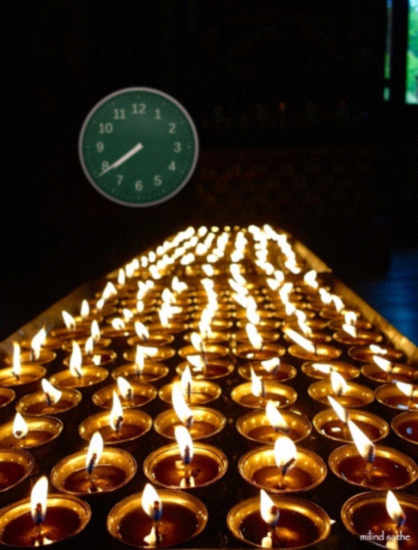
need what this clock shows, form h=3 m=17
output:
h=7 m=39
